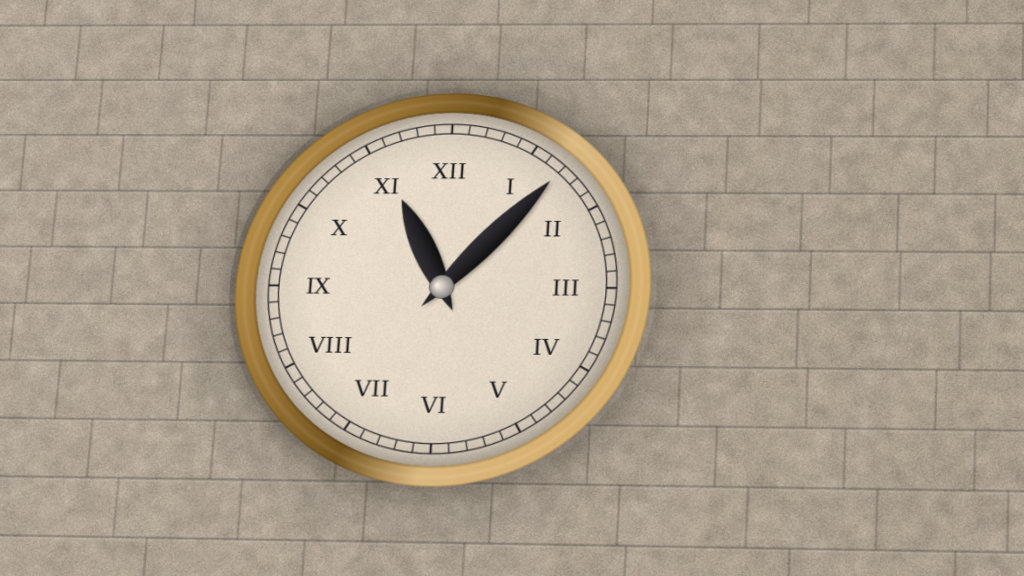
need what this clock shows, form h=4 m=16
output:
h=11 m=7
